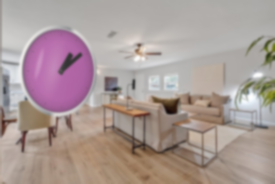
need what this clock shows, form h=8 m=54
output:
h=1 m=9
